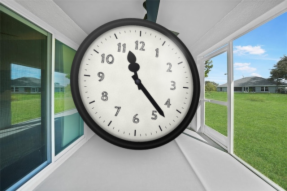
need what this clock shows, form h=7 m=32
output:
h=11 m=23
